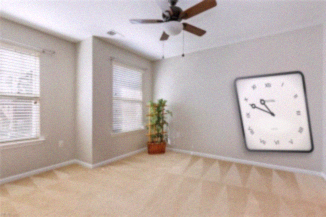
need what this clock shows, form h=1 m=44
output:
h=10 m=49
